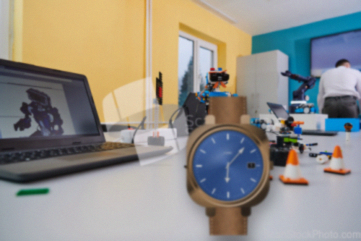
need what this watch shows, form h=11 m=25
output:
h=6 m=7
